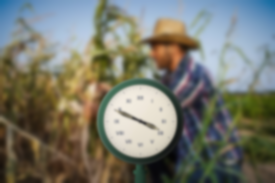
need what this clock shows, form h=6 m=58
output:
h=3 m=49
